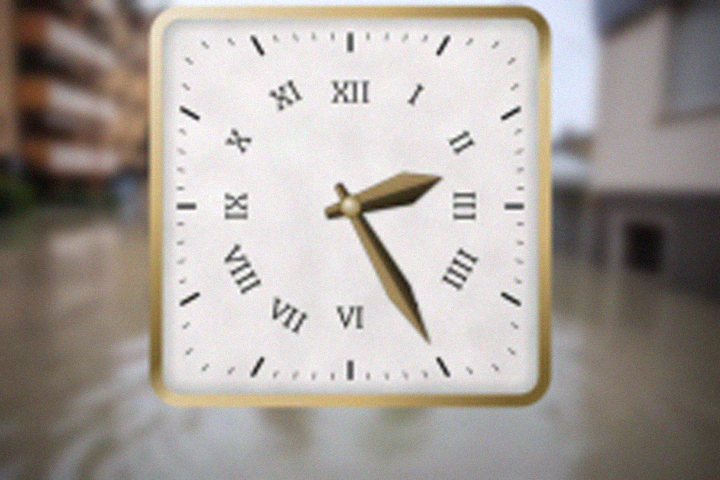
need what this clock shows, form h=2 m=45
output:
h=2 m=25
